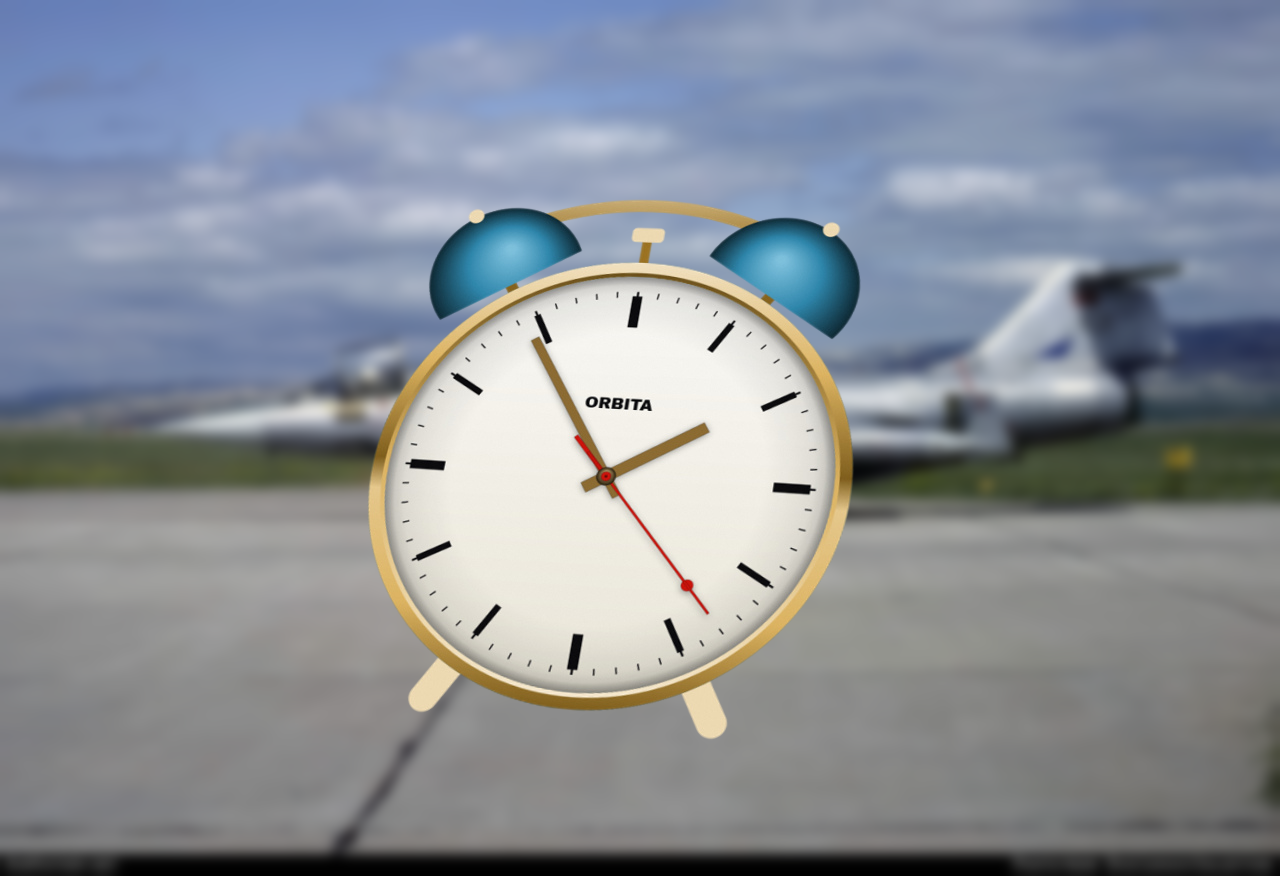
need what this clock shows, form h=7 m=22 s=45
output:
h=1 m=54 s=23
